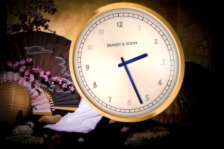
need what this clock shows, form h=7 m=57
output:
h=2 m=27
